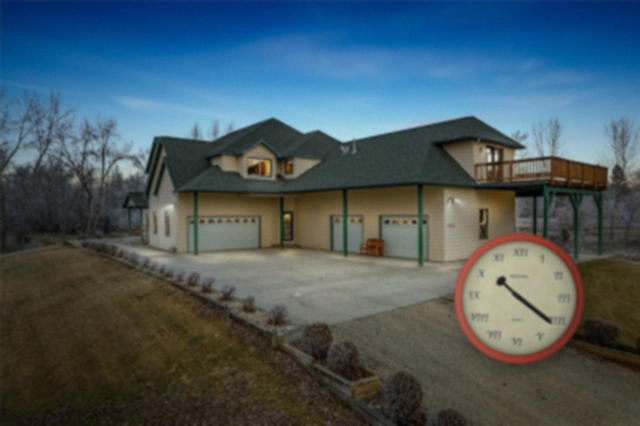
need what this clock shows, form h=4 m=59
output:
h=10 m=21
